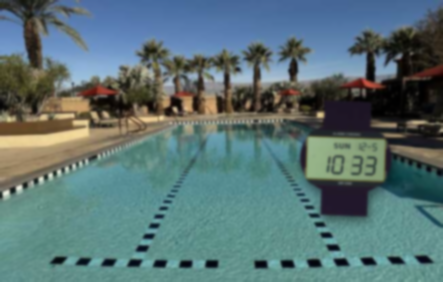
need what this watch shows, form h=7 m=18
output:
h=10 m=33
